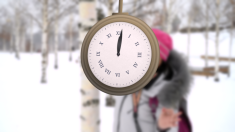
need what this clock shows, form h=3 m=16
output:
h=12 m=1
